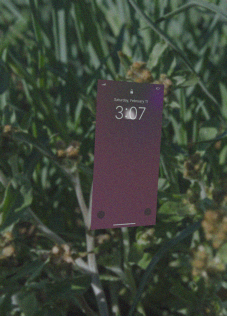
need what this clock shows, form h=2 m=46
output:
h=3 m=7
